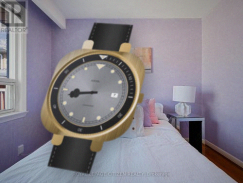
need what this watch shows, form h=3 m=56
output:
h=8 m=43
